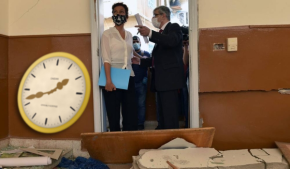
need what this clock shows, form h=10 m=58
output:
h=1 m=42
